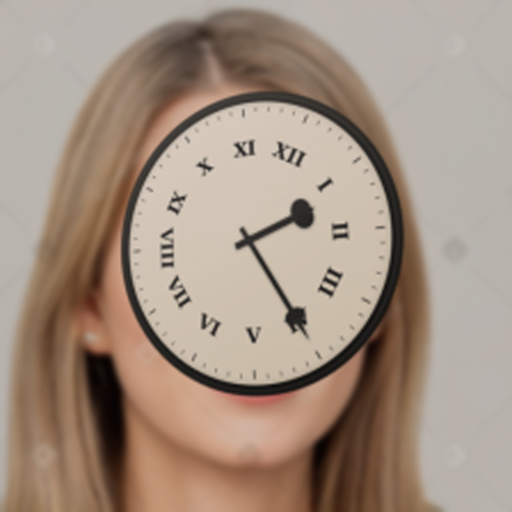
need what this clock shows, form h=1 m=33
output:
h=1 m=20
